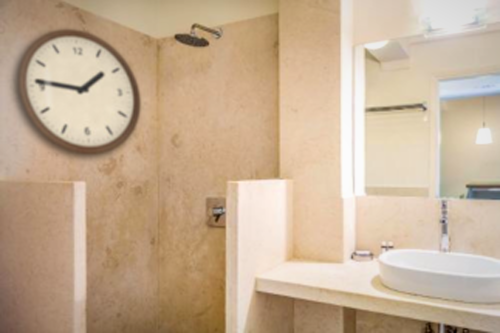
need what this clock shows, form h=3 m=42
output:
h=1 m=46
